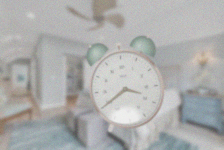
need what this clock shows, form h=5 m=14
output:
h=3 m=40
